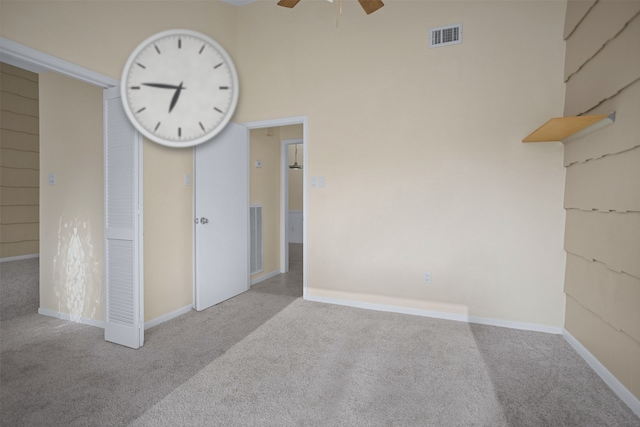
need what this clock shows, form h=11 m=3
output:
h=6 m=46
